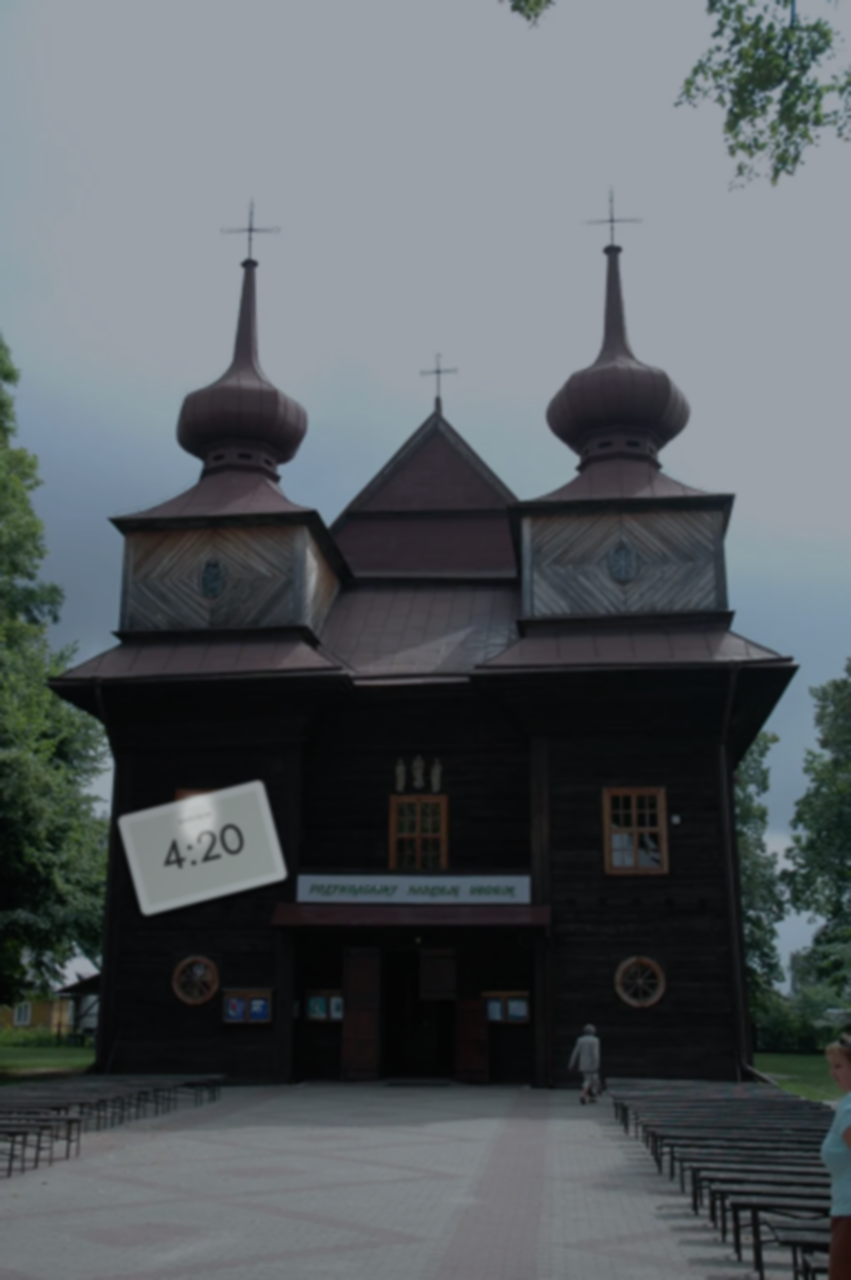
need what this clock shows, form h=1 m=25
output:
h=4 m=20
